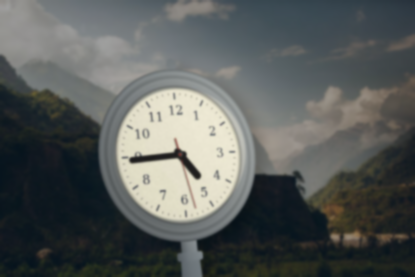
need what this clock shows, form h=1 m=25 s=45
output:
h=4 m=44 s=28
